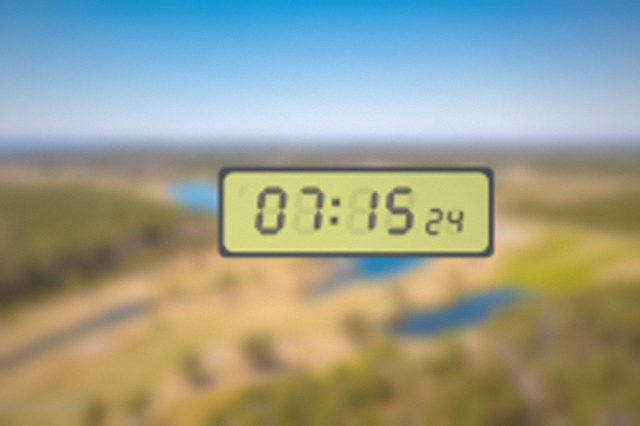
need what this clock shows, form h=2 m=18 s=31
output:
h=7 m=15 s=24
